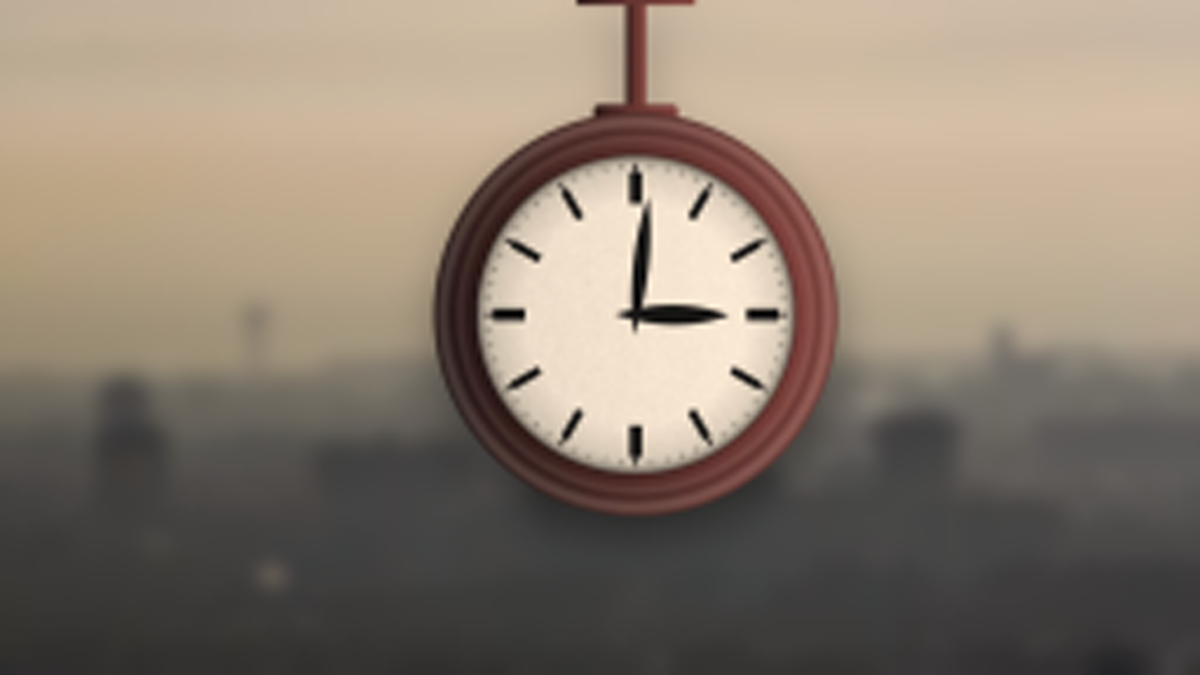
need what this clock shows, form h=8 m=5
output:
h=3 m=1
